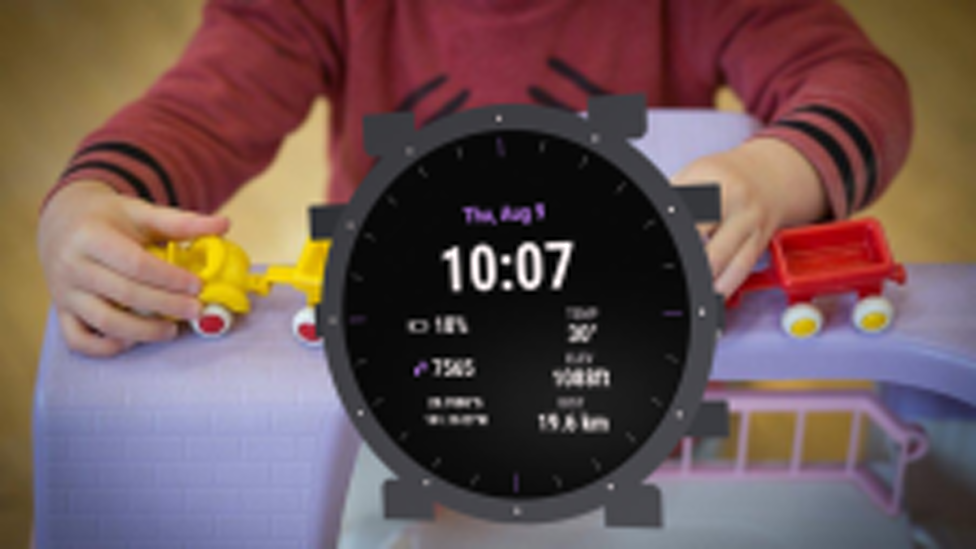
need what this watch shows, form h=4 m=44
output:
h=10 m=7
